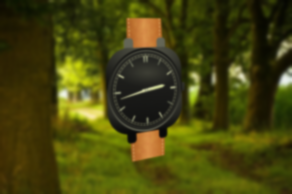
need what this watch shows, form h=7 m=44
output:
h=2 m=43
